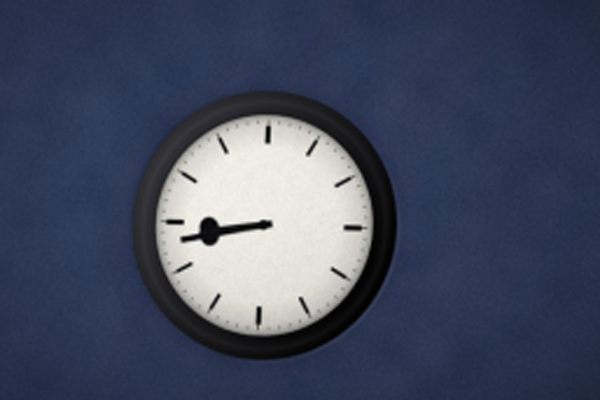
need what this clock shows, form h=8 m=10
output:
h=8 m=43
